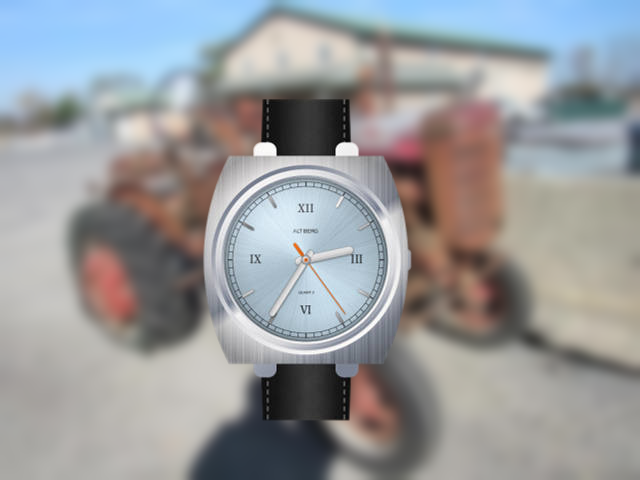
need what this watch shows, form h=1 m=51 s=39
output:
h=2 m=35 s=24
